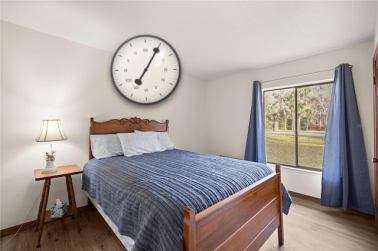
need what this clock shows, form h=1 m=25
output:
h=7 m=5
